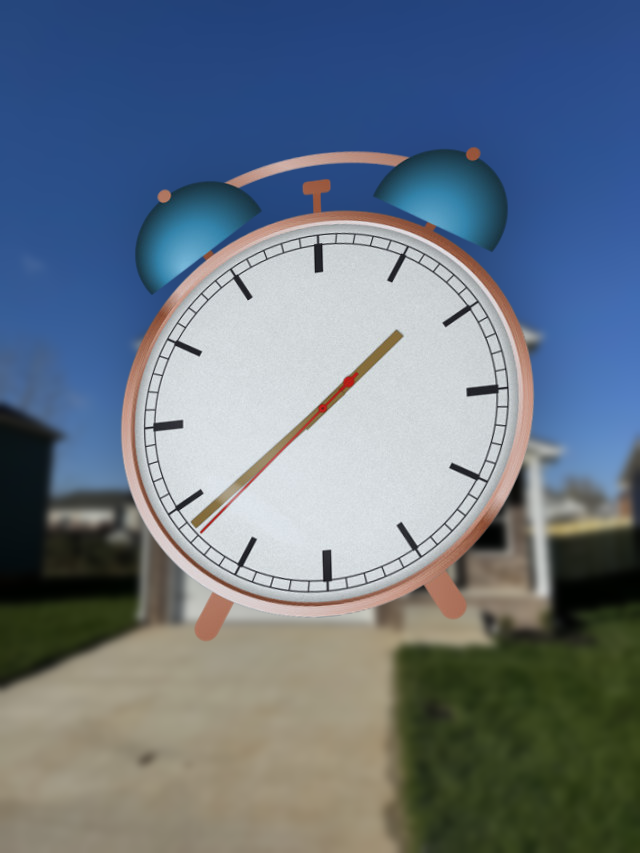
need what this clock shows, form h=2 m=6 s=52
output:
h=1 m=38 s=38
